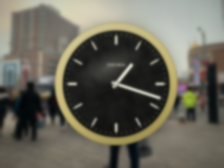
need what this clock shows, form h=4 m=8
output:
h=1 m=18
